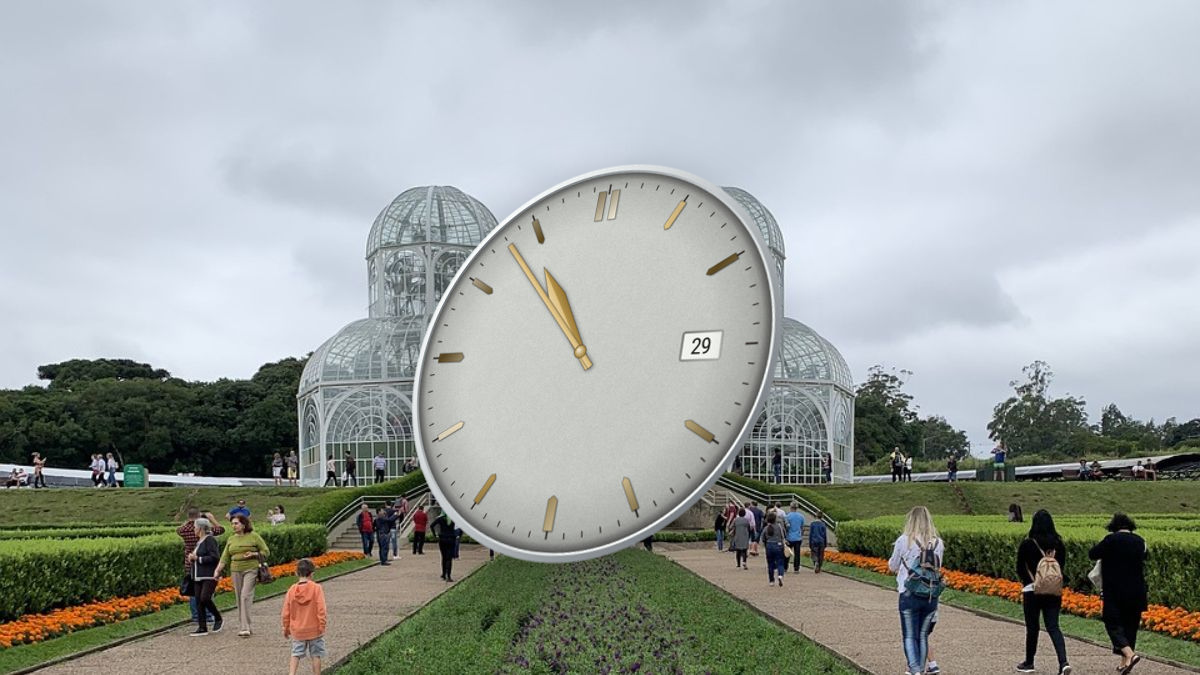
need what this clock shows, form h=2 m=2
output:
h=10 m=53
